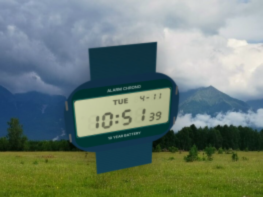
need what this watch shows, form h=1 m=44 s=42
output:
h=10 m=51 s=39
